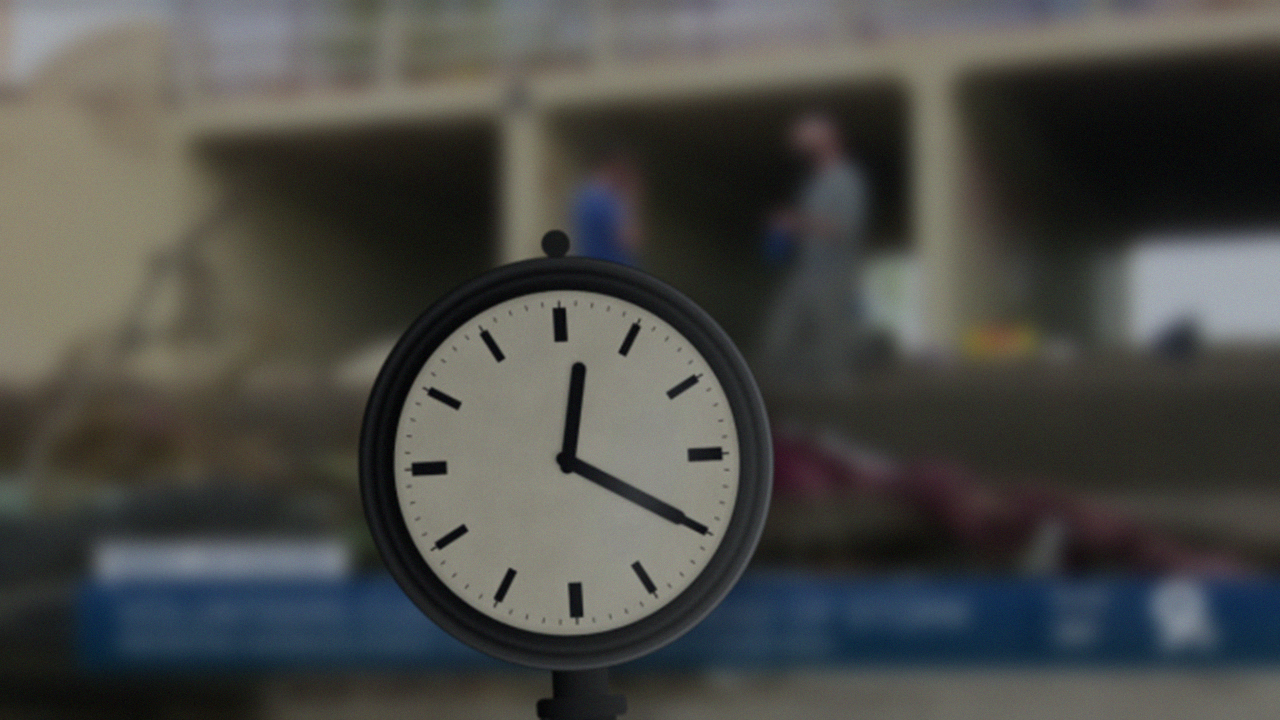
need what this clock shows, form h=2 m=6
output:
h=12 m=20
